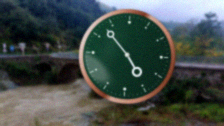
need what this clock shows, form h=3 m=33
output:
h=4 m=53
